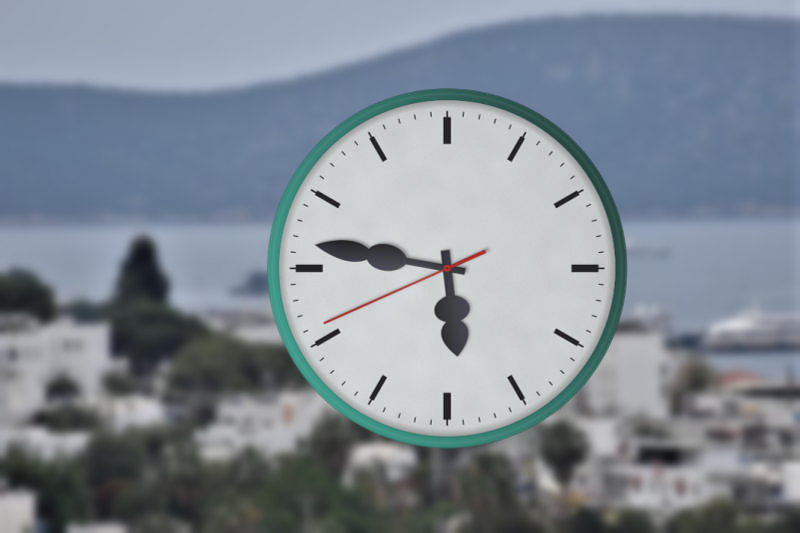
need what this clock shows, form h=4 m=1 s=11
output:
h=5 m=46 s=41
